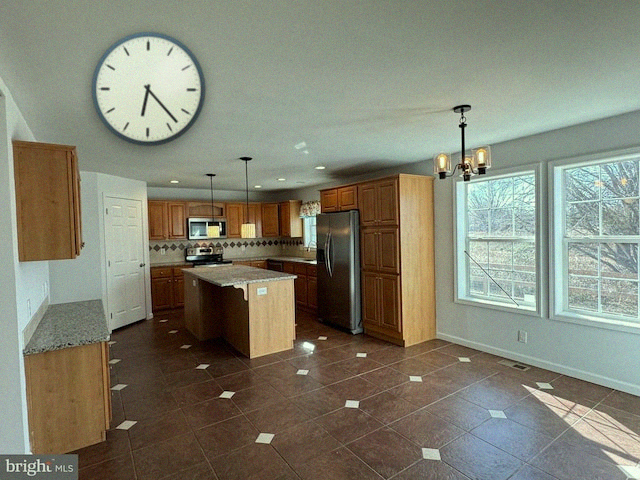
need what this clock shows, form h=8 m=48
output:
h=6 m=23
